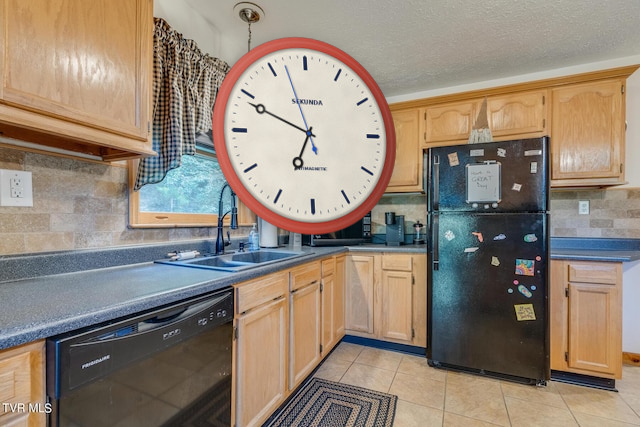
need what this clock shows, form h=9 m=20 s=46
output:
h=6 m=48 s=57
